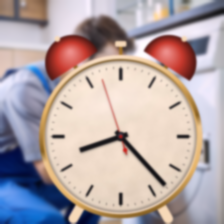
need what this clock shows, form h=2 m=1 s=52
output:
h=8 m=22 s=57
